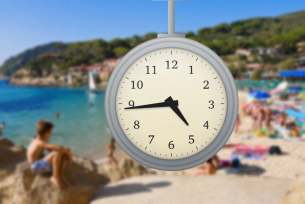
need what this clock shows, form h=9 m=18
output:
h=4 m=44
